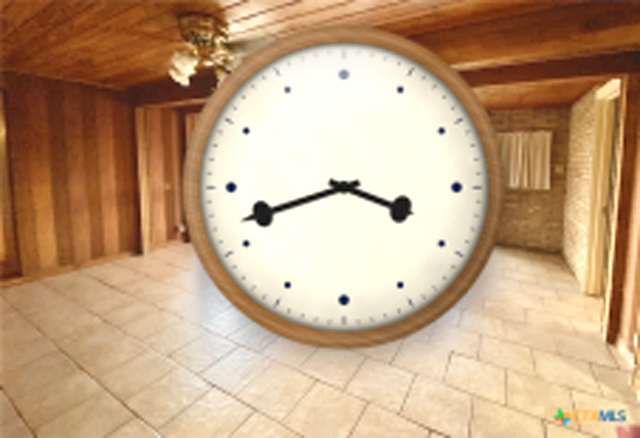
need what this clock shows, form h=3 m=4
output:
h=3 m=42
